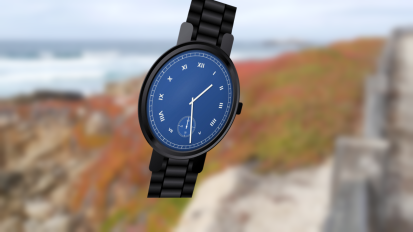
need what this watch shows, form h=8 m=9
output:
h=1 m=28
